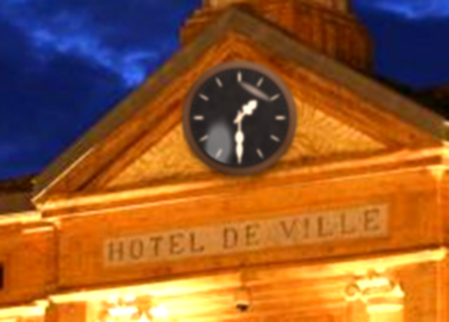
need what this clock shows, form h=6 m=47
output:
h=1 m=30
